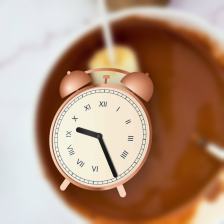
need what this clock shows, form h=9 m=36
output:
h=9 m=25
